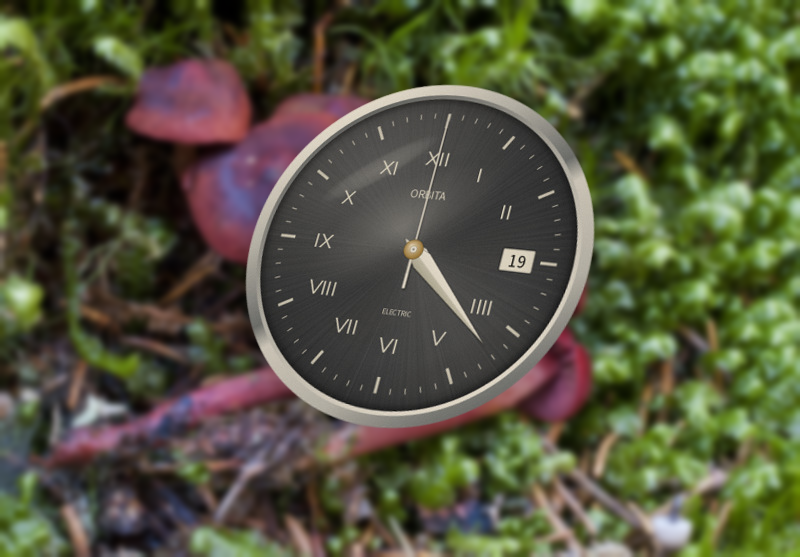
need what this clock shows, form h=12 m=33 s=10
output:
h=4 m=22 s=0
